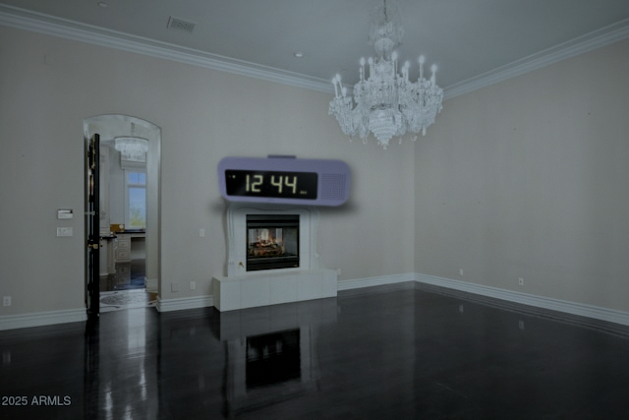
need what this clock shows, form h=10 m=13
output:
h=12 m=44
